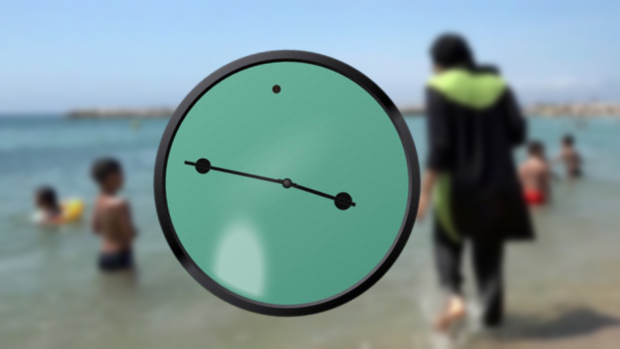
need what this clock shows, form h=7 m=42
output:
h=3 m=48
